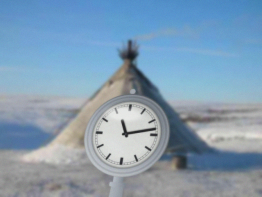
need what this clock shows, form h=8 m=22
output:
h=11 m=13
